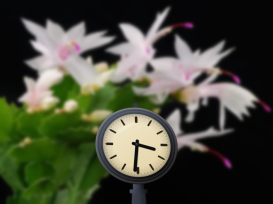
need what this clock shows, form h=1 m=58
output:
h=3 m=31
